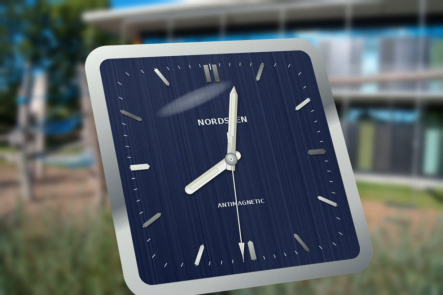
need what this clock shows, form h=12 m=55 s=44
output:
h=8 m=2 s=31
